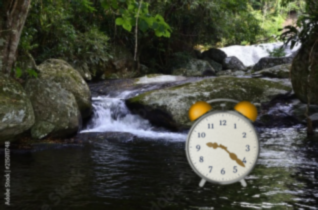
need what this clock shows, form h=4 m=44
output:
h=9 m=22
